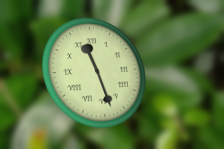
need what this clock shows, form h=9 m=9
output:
h=11 m=28
